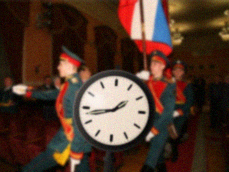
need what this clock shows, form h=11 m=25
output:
h=1 m=43
